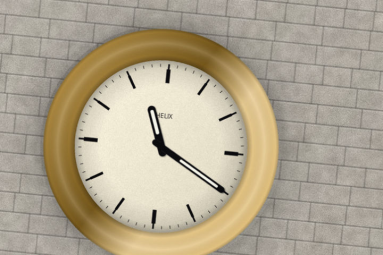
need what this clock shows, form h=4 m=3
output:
h=11 m=20
